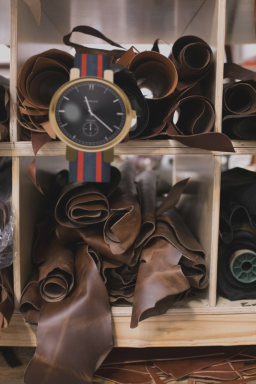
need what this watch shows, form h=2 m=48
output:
h=11 m=22
